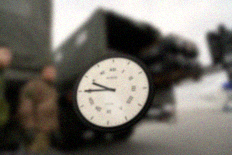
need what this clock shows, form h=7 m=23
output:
h=9 m=45
